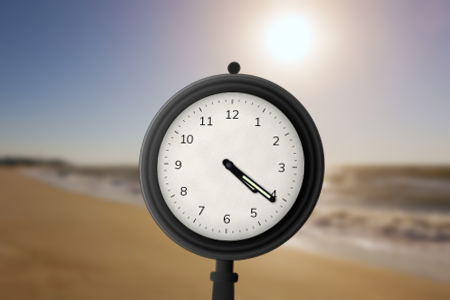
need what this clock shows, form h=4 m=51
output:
h=4 m=21
